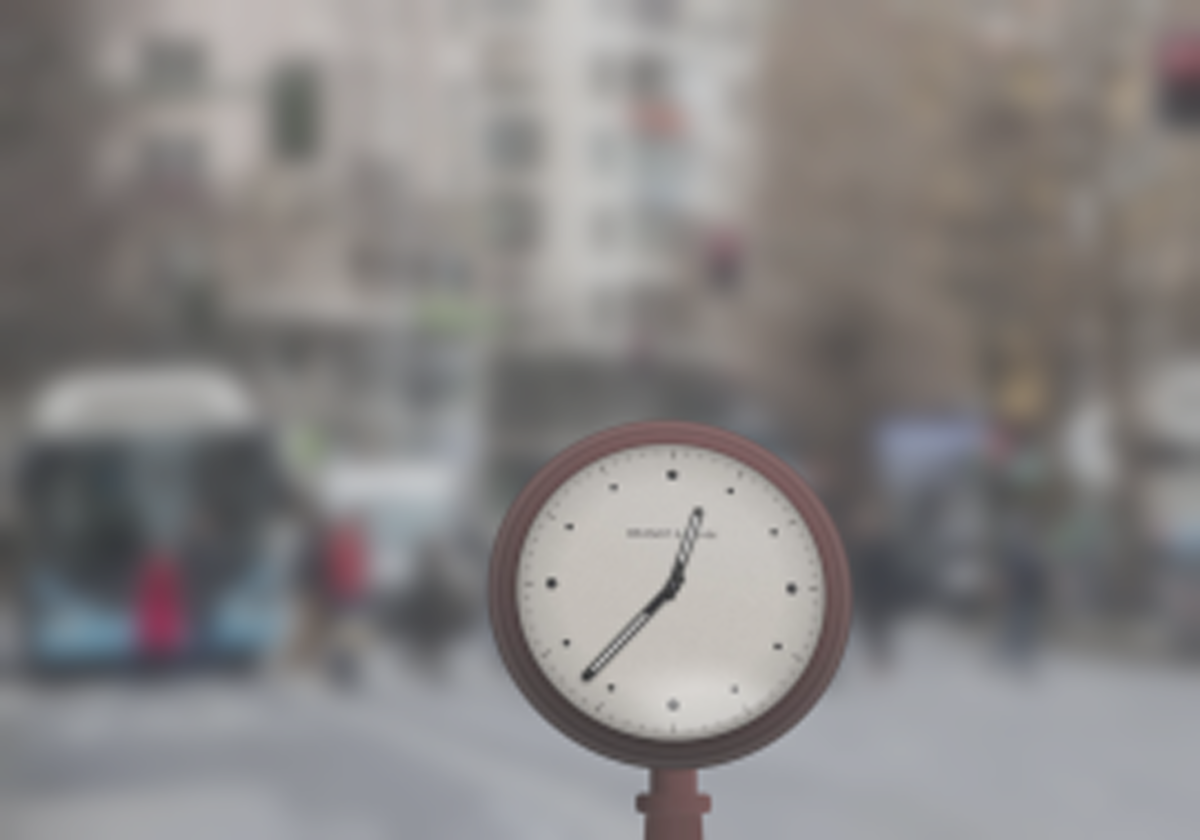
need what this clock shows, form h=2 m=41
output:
h=12 m=37
